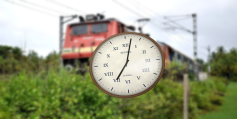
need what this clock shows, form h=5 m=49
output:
h=7 m=2
